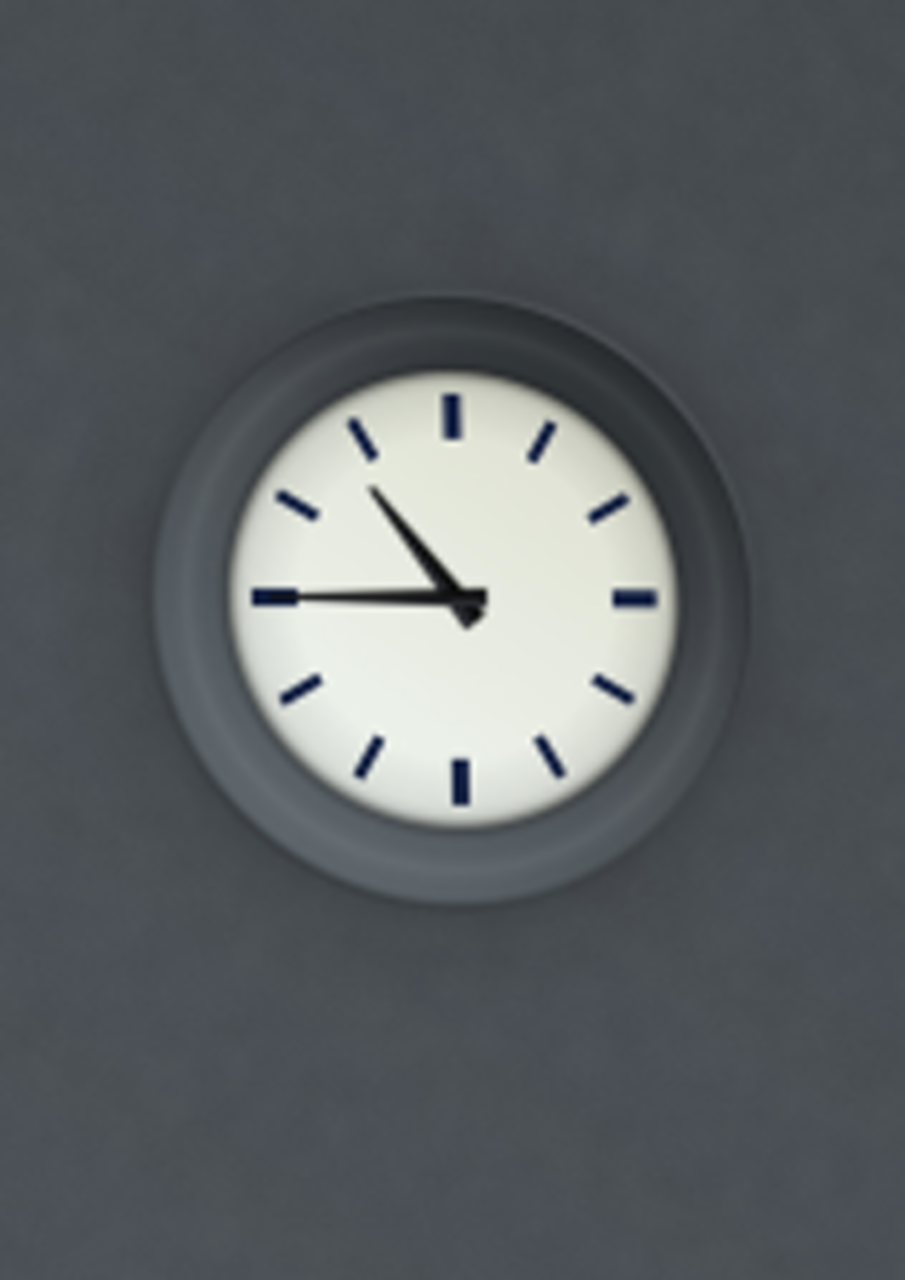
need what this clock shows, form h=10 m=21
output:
h=10 m=45
